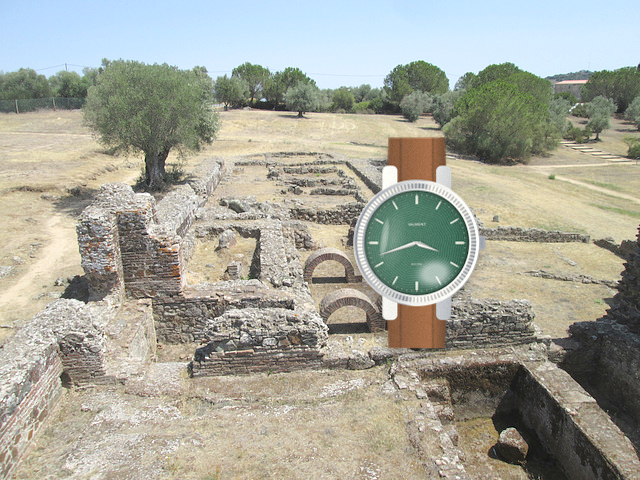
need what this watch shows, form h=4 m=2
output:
h=3 m=42
